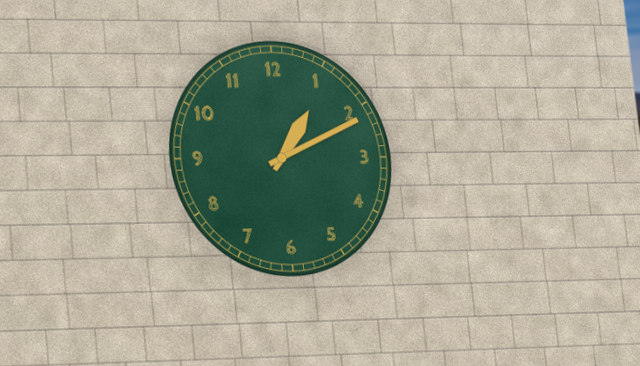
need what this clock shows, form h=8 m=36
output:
h=1 m=11
